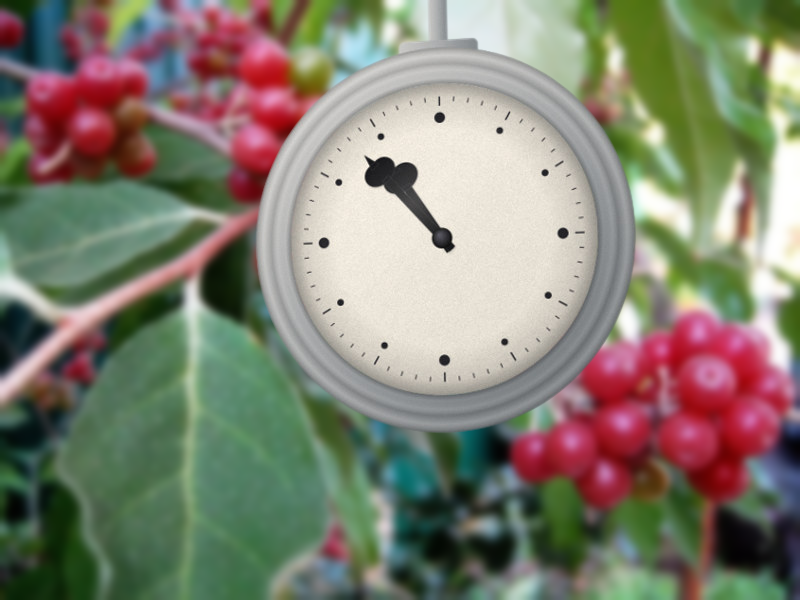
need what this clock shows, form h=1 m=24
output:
h=10 m=53
